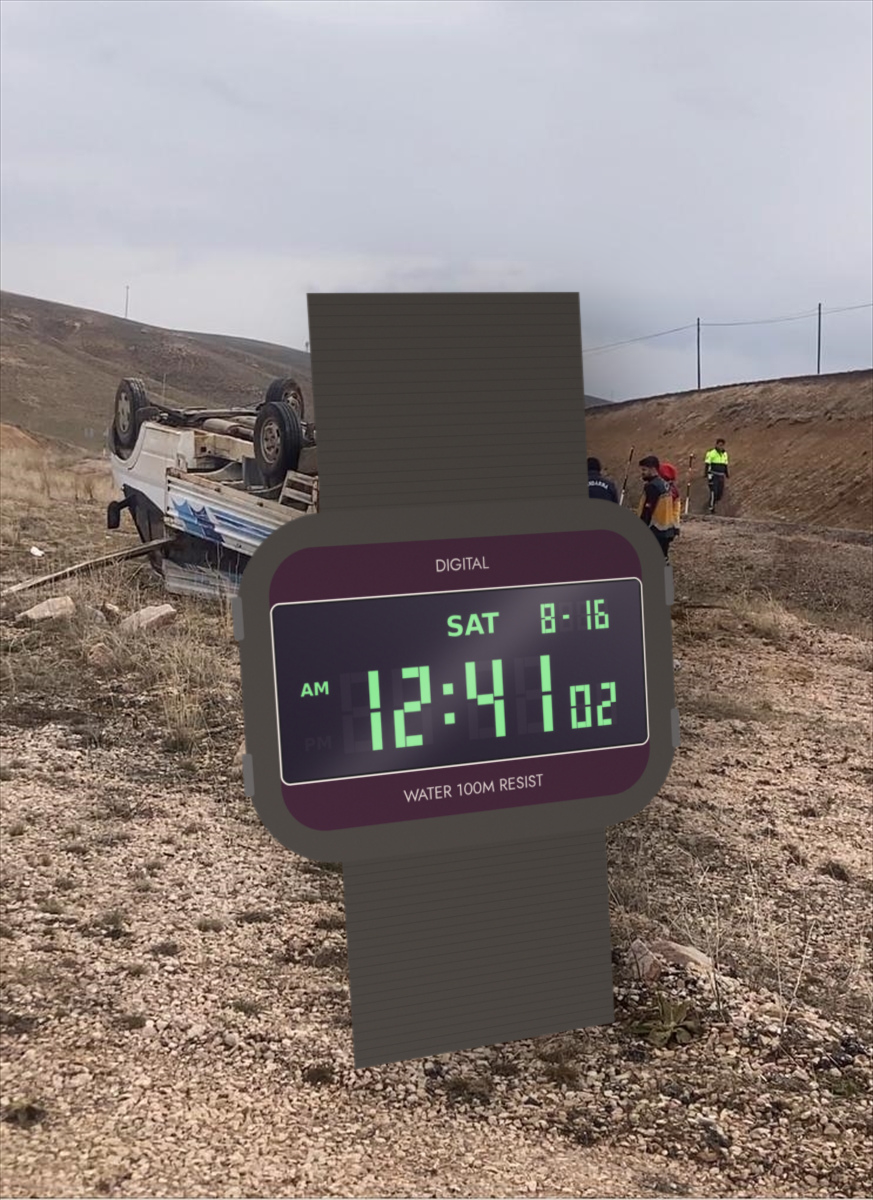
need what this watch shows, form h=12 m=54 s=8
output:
h=12 m=41 s=2
